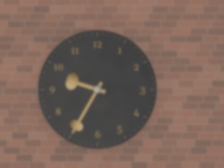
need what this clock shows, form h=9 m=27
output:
h=9 m=35
